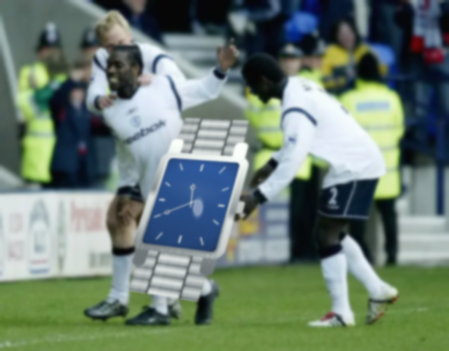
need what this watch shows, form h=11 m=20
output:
h=11 m=40
